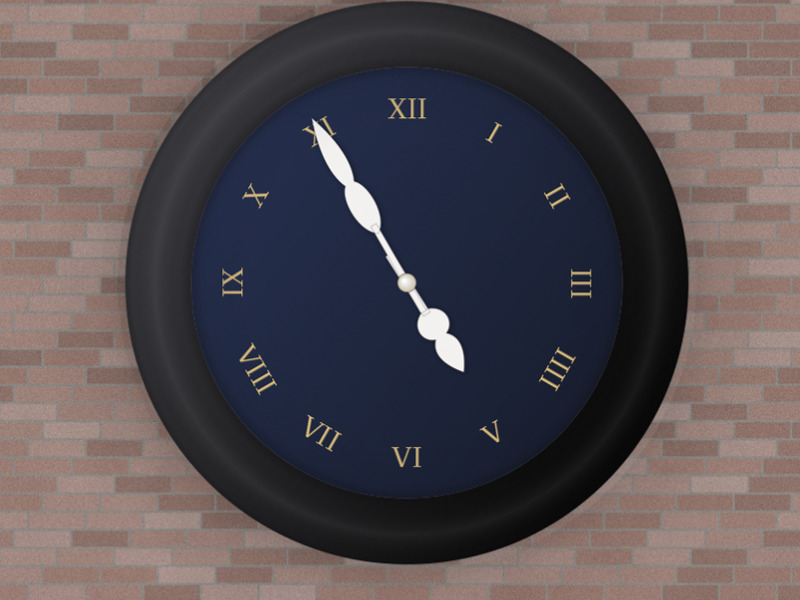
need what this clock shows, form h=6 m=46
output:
h=4 m=55
